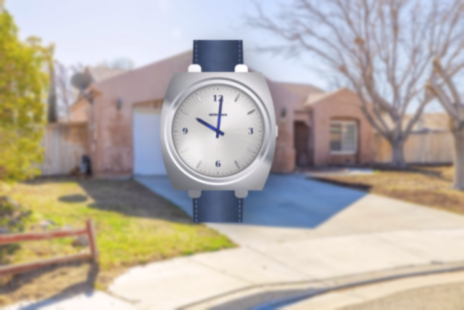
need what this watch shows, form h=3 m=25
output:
h=10 m=1
